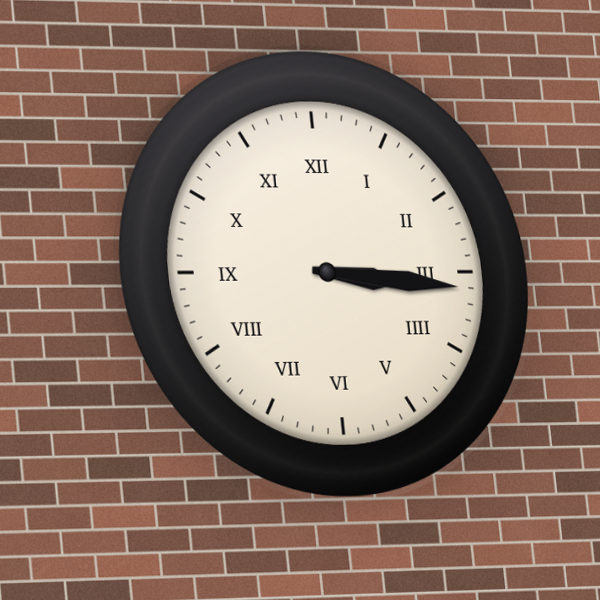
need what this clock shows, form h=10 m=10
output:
h=3 m=16
